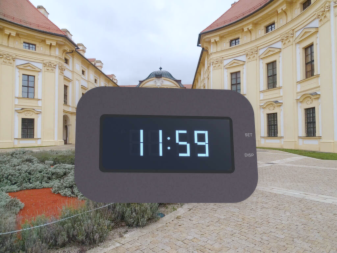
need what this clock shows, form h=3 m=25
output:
h=11 m=59
